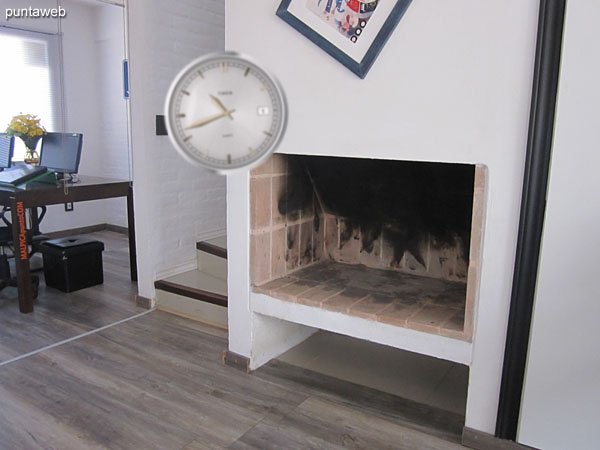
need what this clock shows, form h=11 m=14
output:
h=10 m=42
